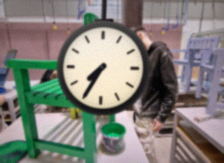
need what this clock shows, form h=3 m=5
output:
h=7 m=35
